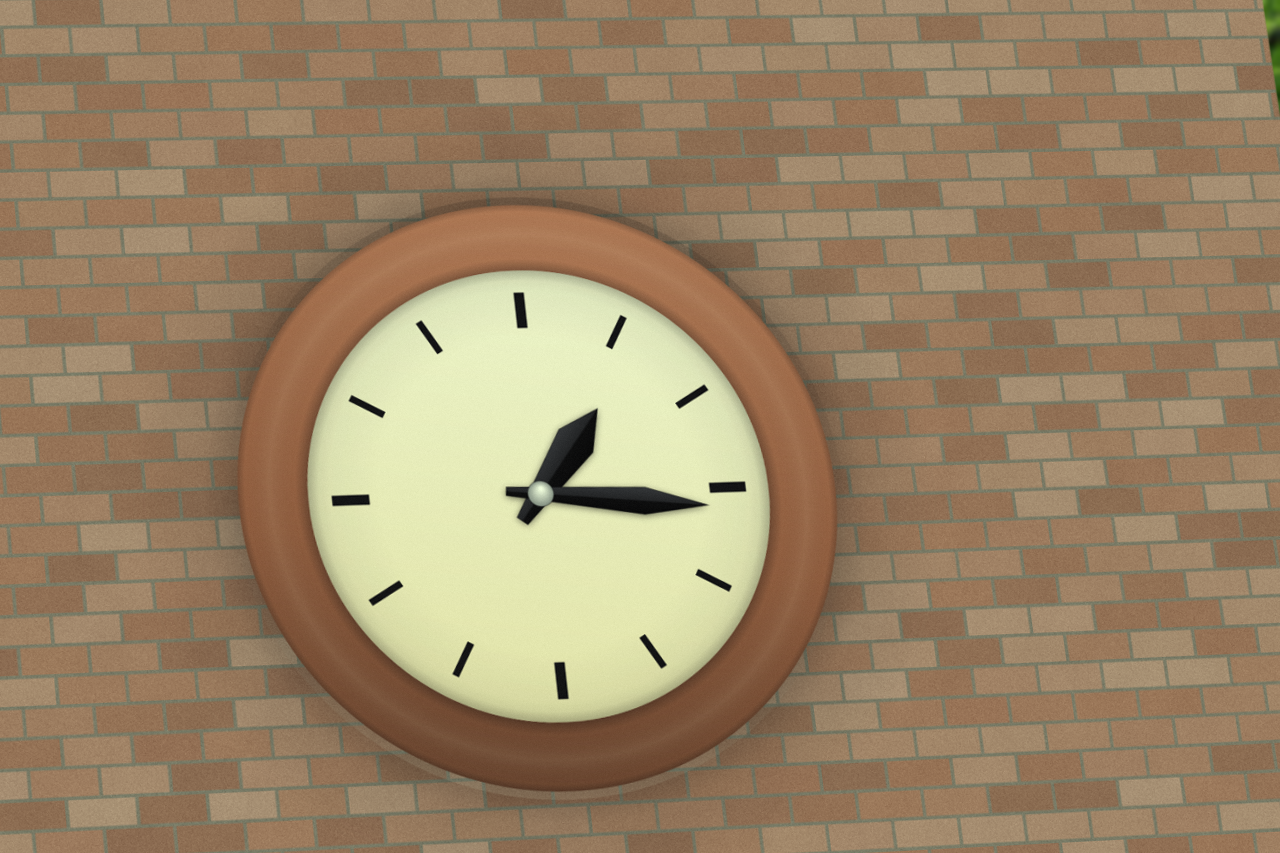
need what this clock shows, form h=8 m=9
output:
h=1 m=16
